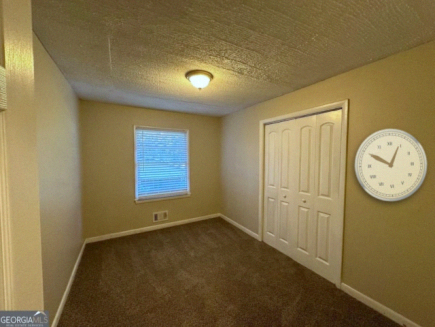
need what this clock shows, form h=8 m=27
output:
h=12 m=50
